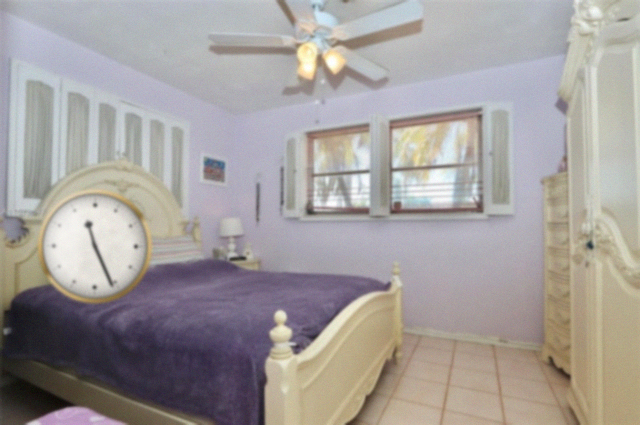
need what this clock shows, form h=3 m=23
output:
h=11 m=26
